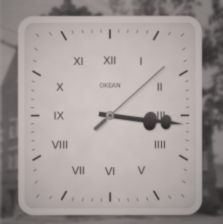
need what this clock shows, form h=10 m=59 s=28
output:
h=3 m=16 s=8
